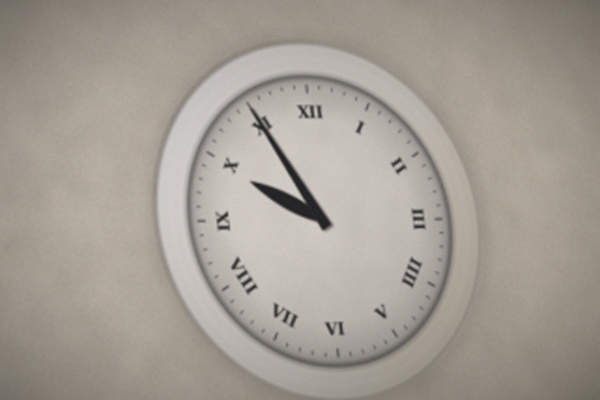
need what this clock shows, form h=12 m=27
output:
h=9 m=55
